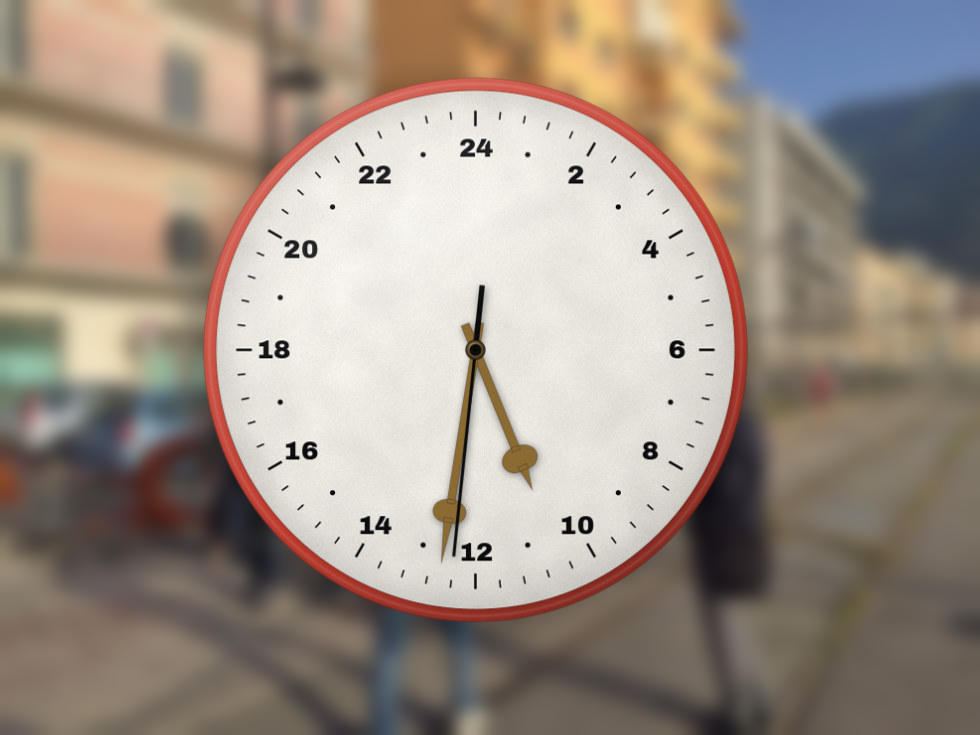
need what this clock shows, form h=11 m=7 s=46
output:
h=10 m=31 s=31
